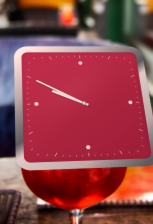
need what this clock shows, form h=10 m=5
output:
h=9 m=50
